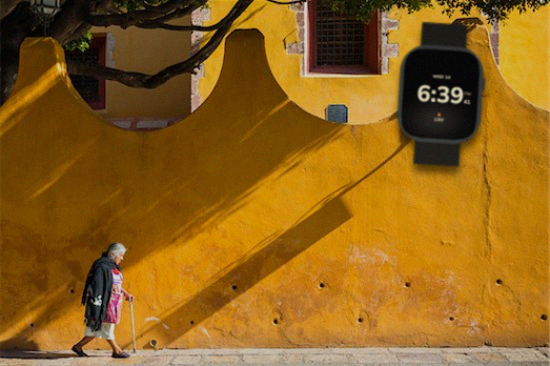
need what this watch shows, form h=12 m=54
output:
h=6 m=39
